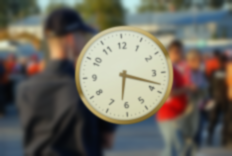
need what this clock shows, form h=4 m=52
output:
h=6 m=18
